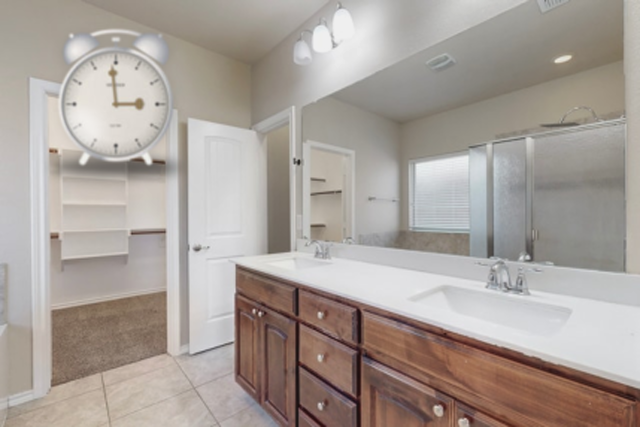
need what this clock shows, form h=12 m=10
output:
h=2 m=59
